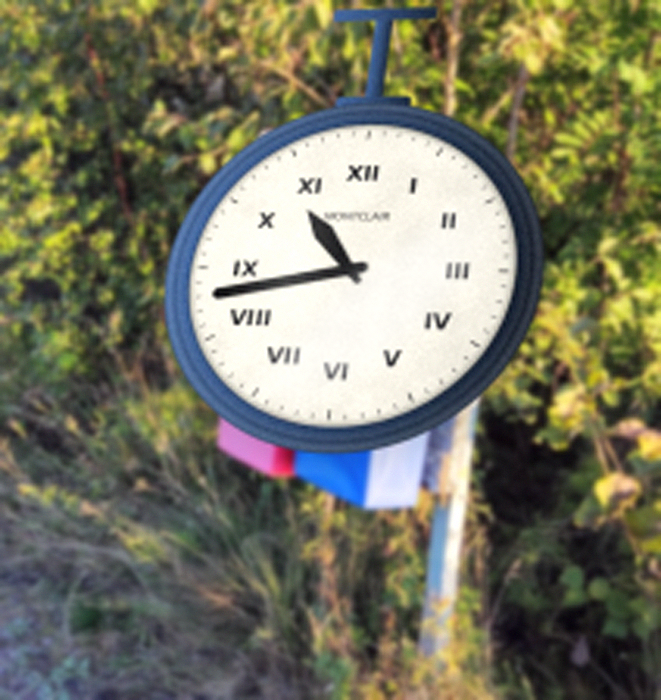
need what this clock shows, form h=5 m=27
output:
h=10 m=43
